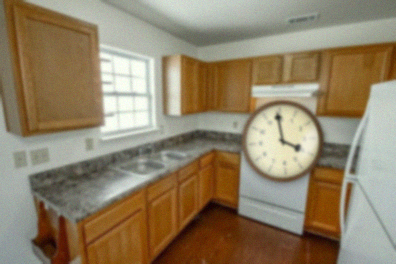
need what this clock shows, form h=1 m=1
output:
h=3 m=59
